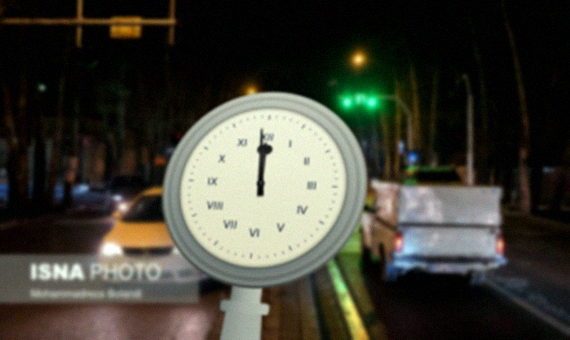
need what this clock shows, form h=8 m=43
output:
h=11 m=59
